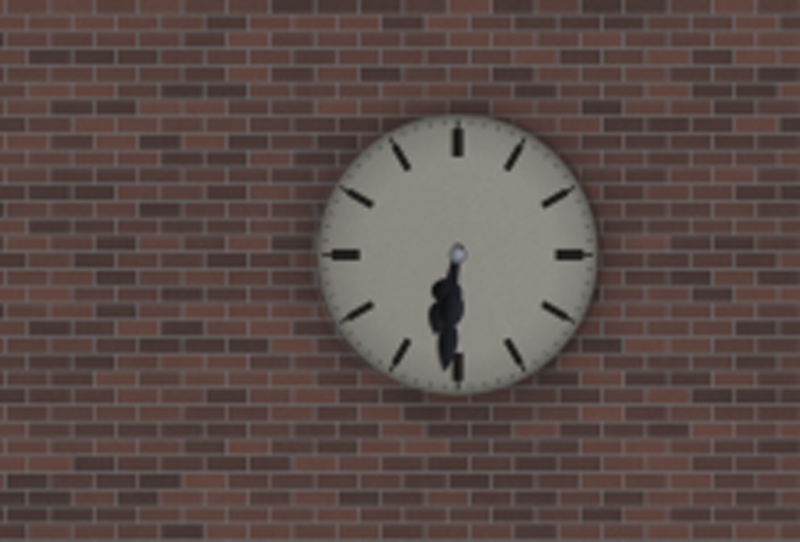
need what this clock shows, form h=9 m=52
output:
h=6 m=31
